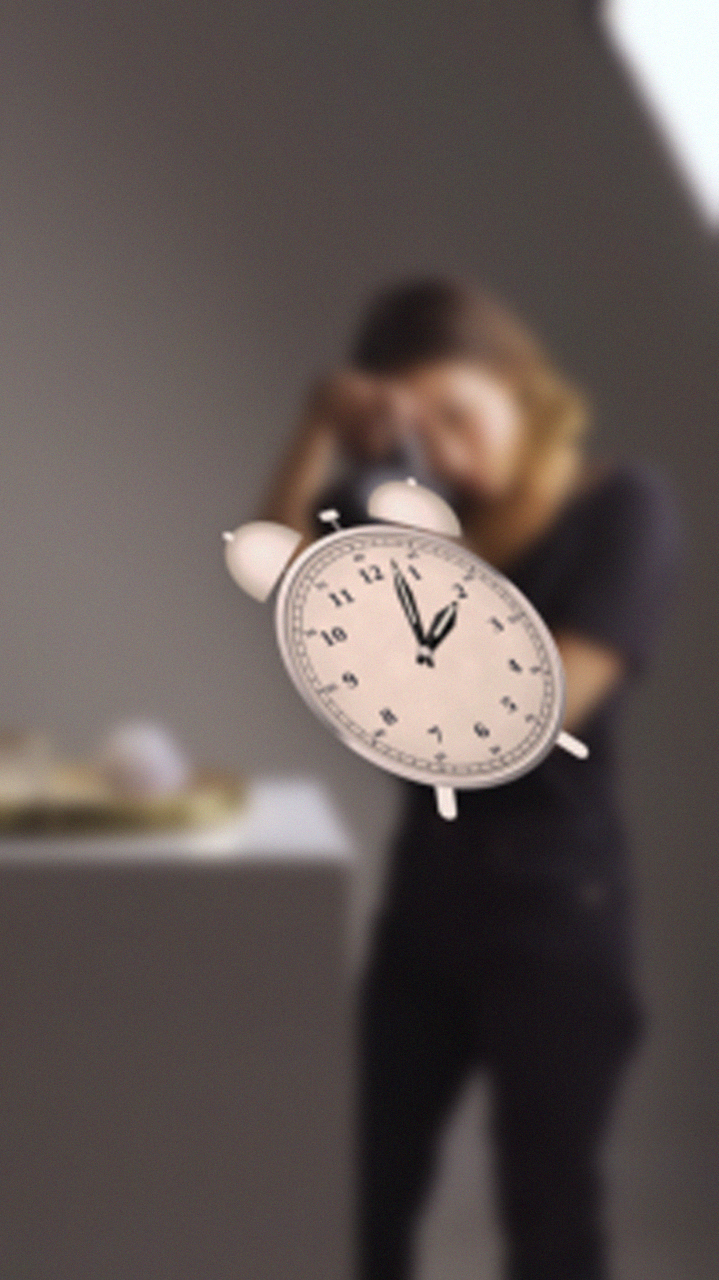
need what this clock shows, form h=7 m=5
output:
h=2 m=3
